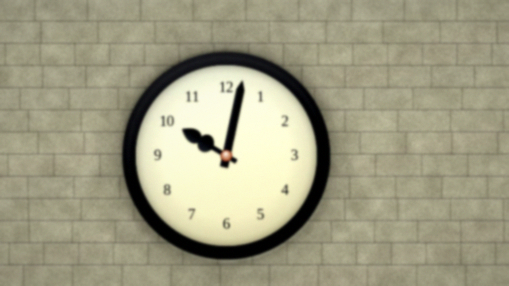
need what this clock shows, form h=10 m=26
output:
h=10 m=2
